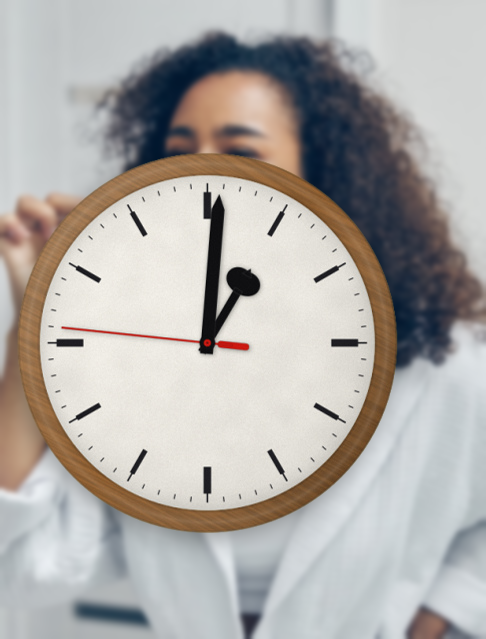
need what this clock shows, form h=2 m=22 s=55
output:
h=1 m=0 s=46
